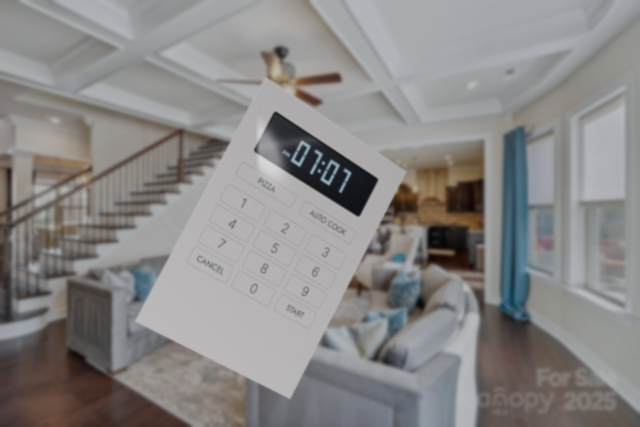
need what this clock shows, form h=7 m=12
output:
h=7 m=7
